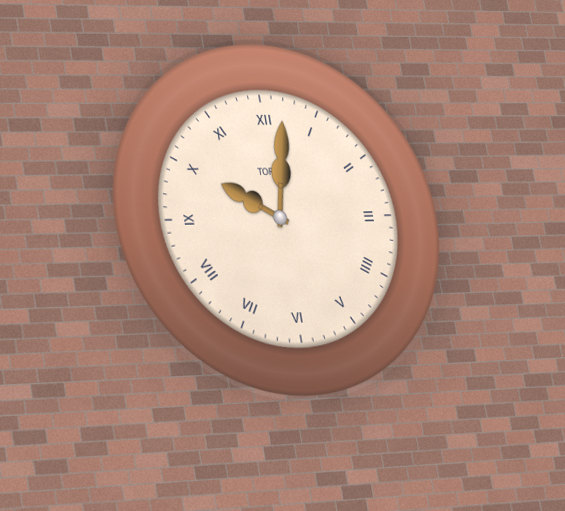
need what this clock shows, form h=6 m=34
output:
h=10 m=2
